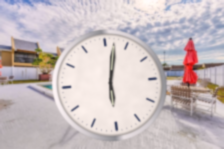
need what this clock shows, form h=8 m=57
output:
h=6 m=2
